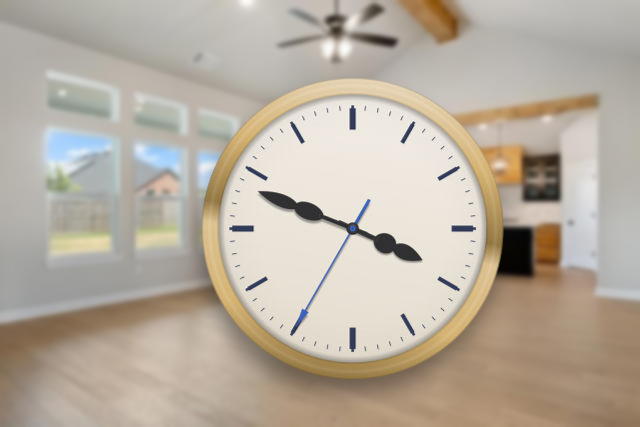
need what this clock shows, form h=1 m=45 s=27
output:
h=3 m=48 s=35
